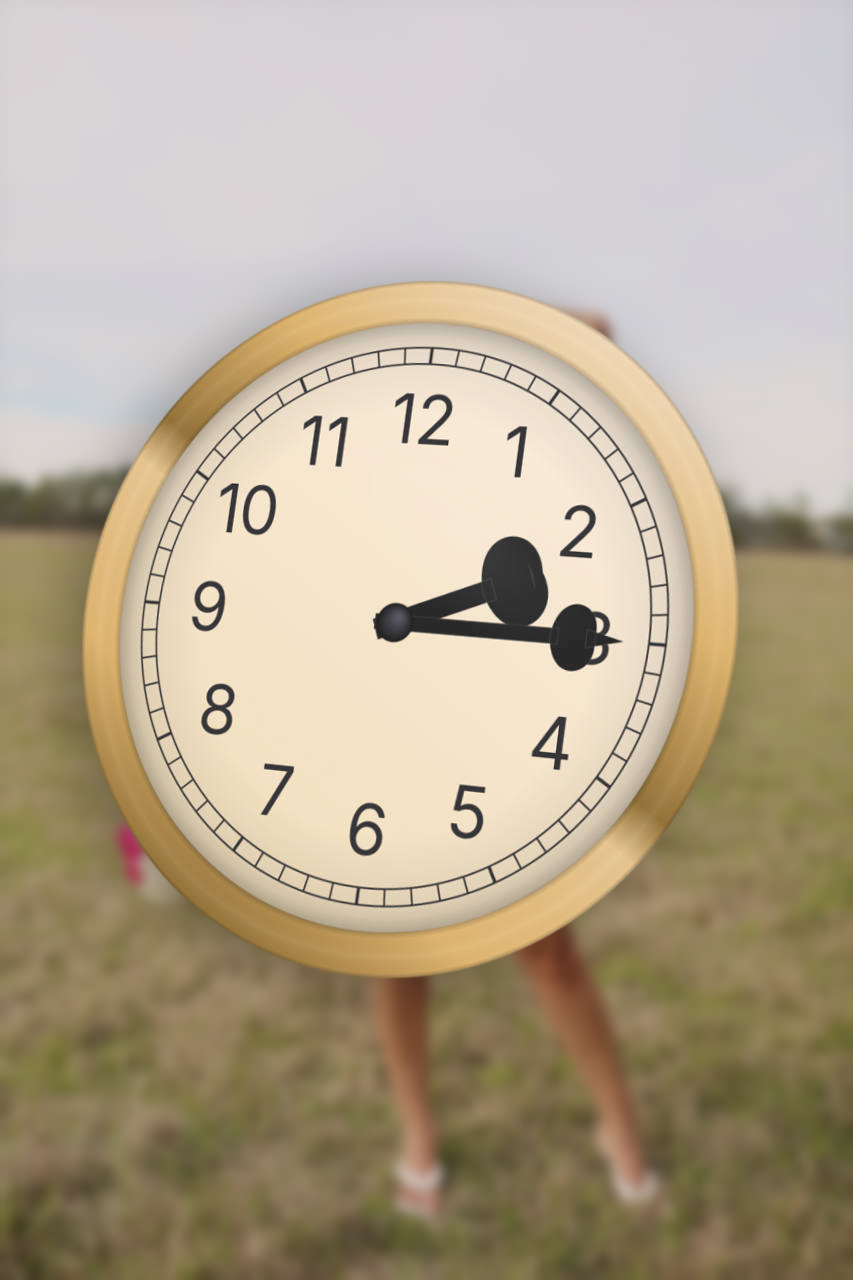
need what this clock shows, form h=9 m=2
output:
h=2 m=15
